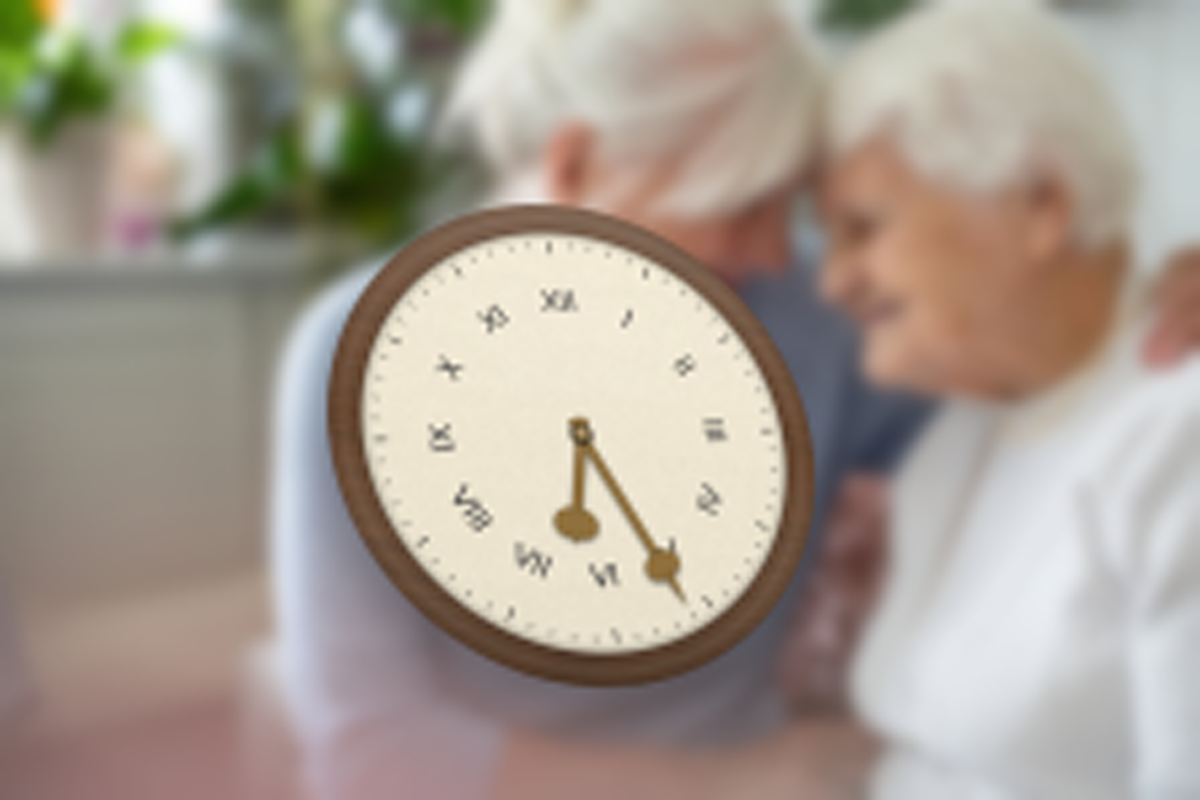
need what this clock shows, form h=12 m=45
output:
h=6 m=26
